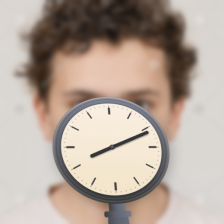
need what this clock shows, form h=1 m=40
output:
h=8 m=11
